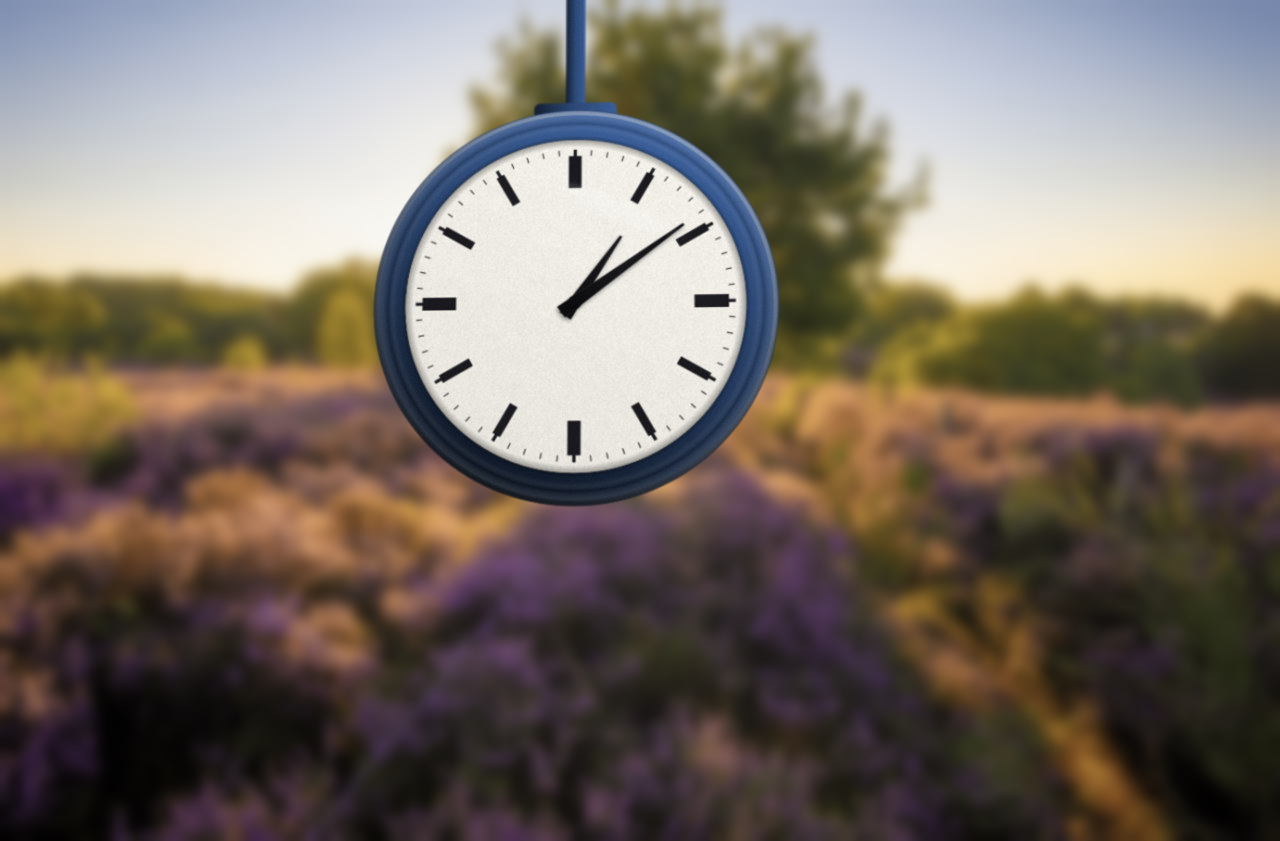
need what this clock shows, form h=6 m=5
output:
h=1 m=9
